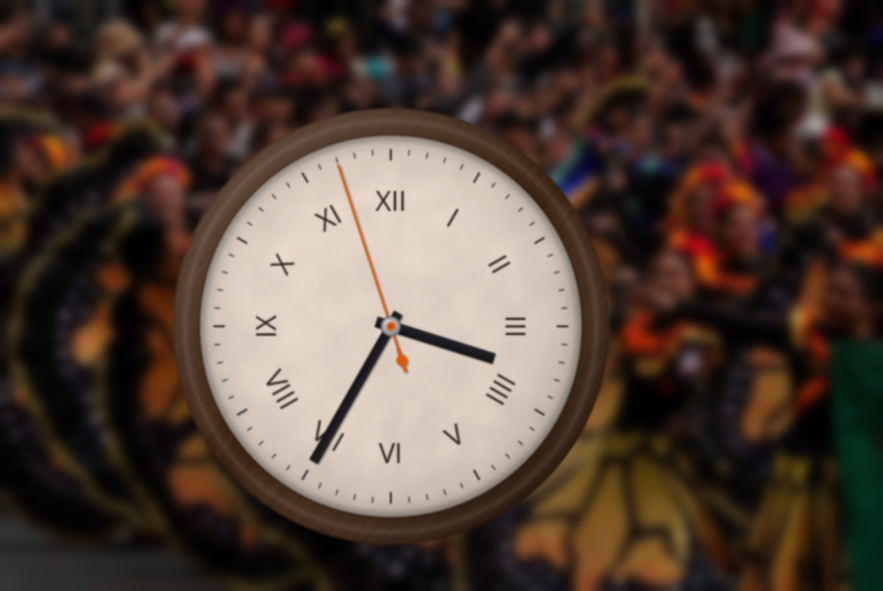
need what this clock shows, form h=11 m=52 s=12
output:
h=3 m=34 s=57
